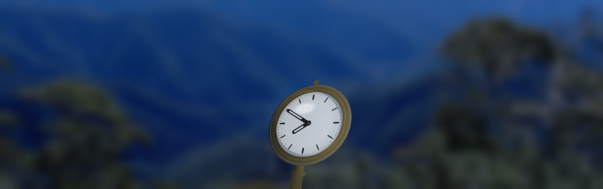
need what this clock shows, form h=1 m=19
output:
h=7 m=50
